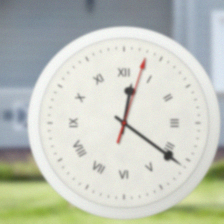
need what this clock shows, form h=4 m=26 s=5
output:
h=12 m=21 s=3
